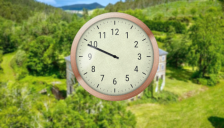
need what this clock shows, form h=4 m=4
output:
h=9 m=49
